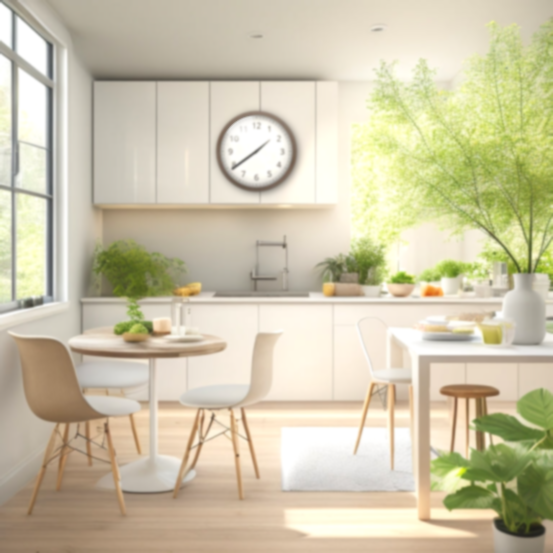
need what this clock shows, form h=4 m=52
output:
h=1 m=39
